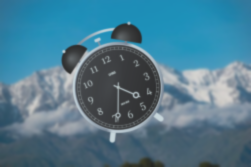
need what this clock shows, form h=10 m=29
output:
h=4 m=34
